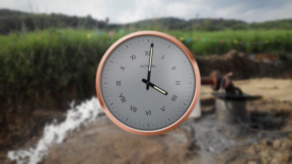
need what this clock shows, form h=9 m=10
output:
h=4 m=1
